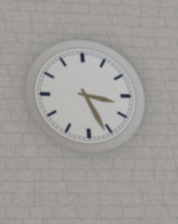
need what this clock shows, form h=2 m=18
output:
h=3 m=26
